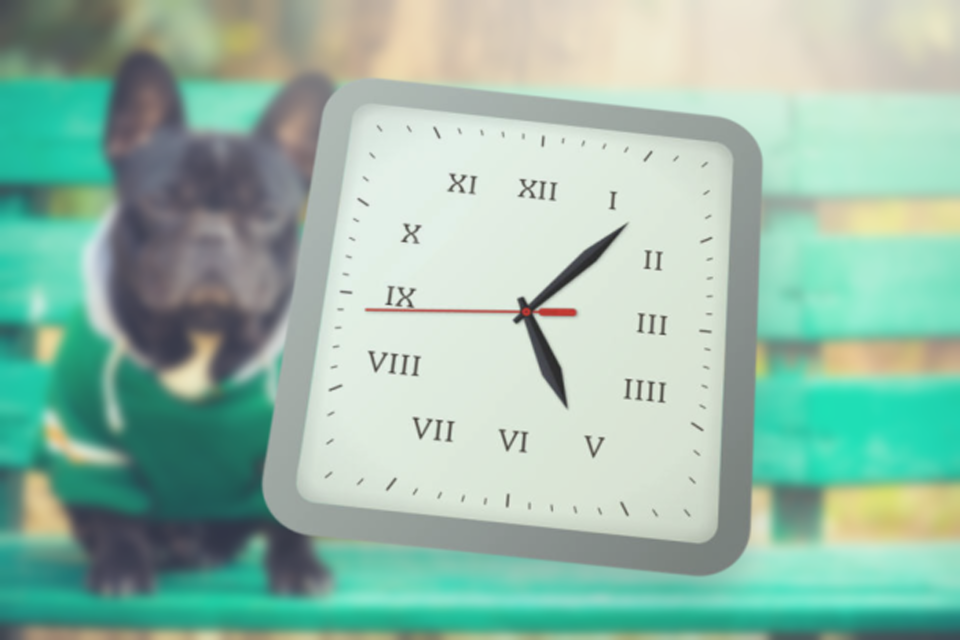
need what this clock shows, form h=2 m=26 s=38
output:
h=5 m=6 s=44
